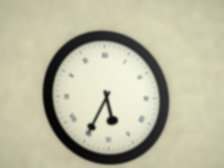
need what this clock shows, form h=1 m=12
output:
h=5 m=35
